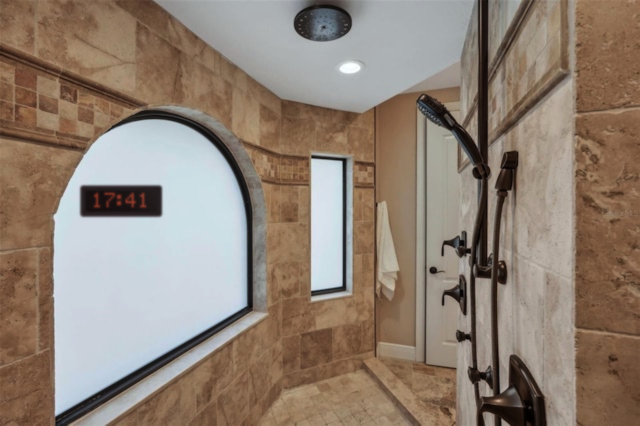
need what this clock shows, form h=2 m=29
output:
h=17 m=41
